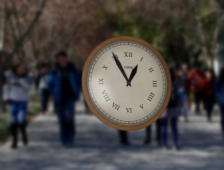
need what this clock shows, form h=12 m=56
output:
h=12 m=55
